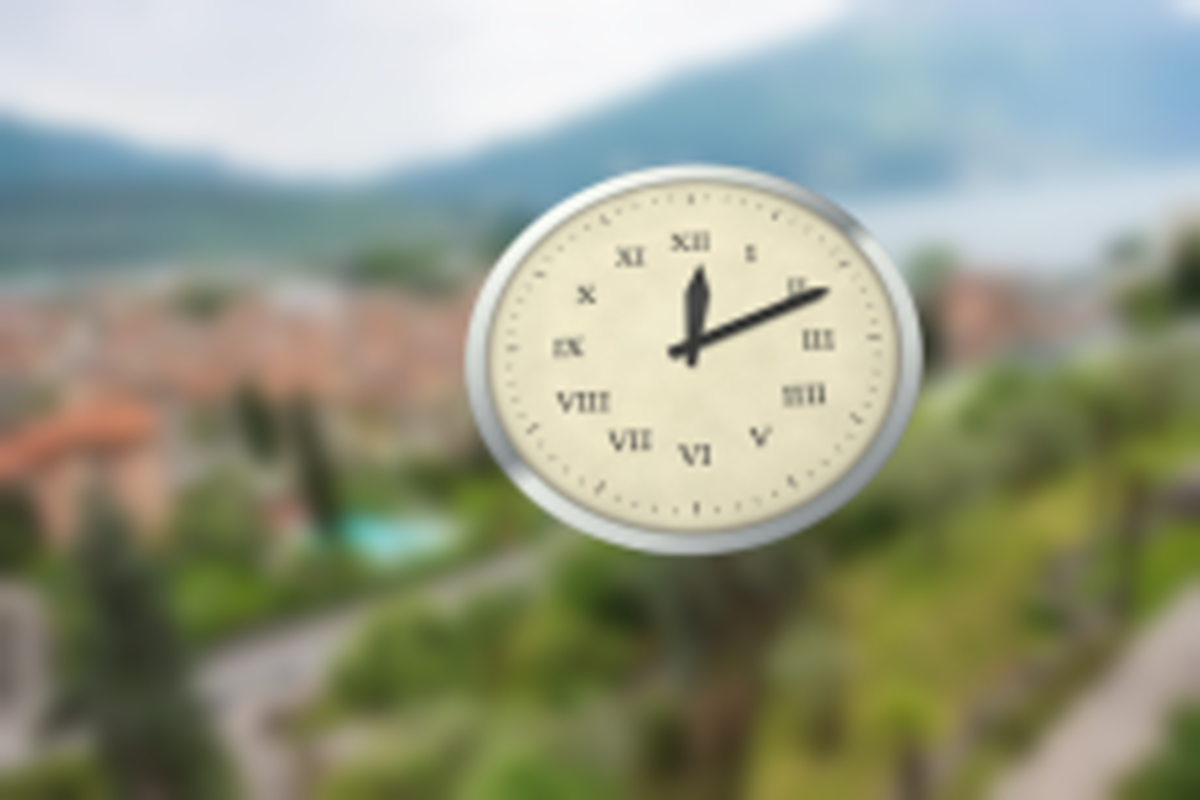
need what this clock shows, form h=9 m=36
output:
h=12 m=11
